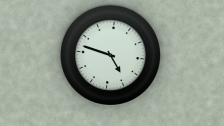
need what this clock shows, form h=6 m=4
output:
h=4 m=47
